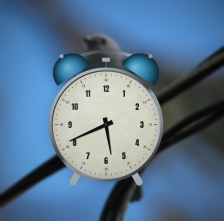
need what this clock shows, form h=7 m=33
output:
h=5 m=41
